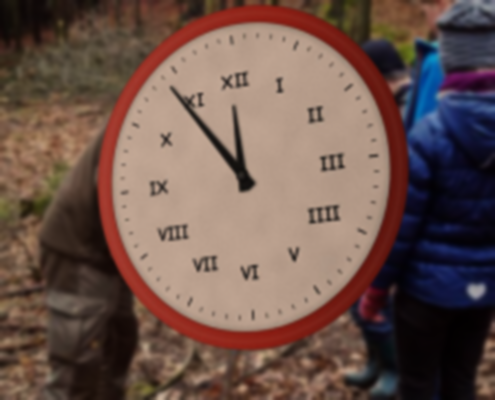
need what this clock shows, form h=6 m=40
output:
h=11 m=54
